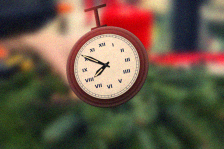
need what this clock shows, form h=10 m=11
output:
h=7 m=51
